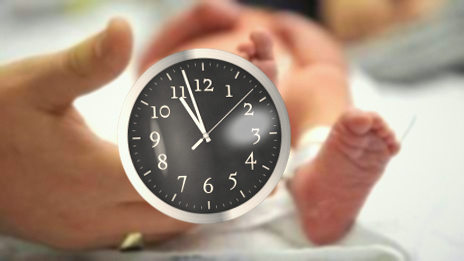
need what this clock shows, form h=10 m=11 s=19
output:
h=10 m=57 s=8
